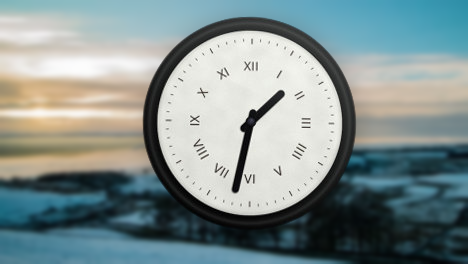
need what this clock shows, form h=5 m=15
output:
h=1 m=32
